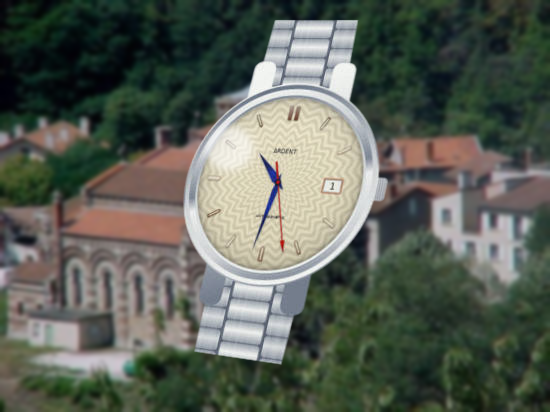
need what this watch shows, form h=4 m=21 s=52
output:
h=10 m=31 s=27
